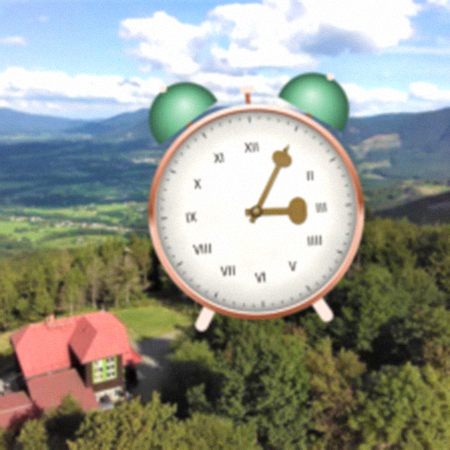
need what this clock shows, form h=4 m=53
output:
h=3 m=5
